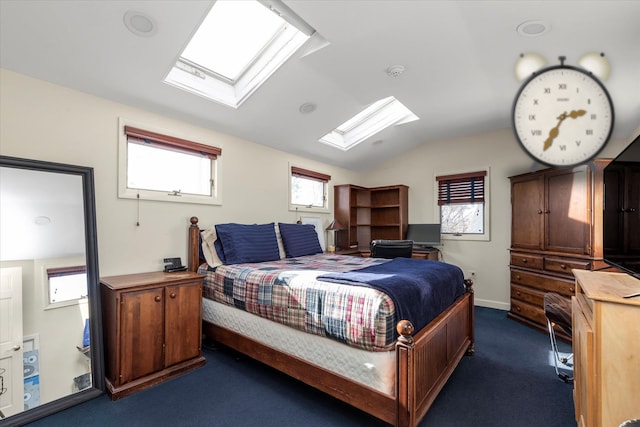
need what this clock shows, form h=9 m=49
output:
h=2 m=35
